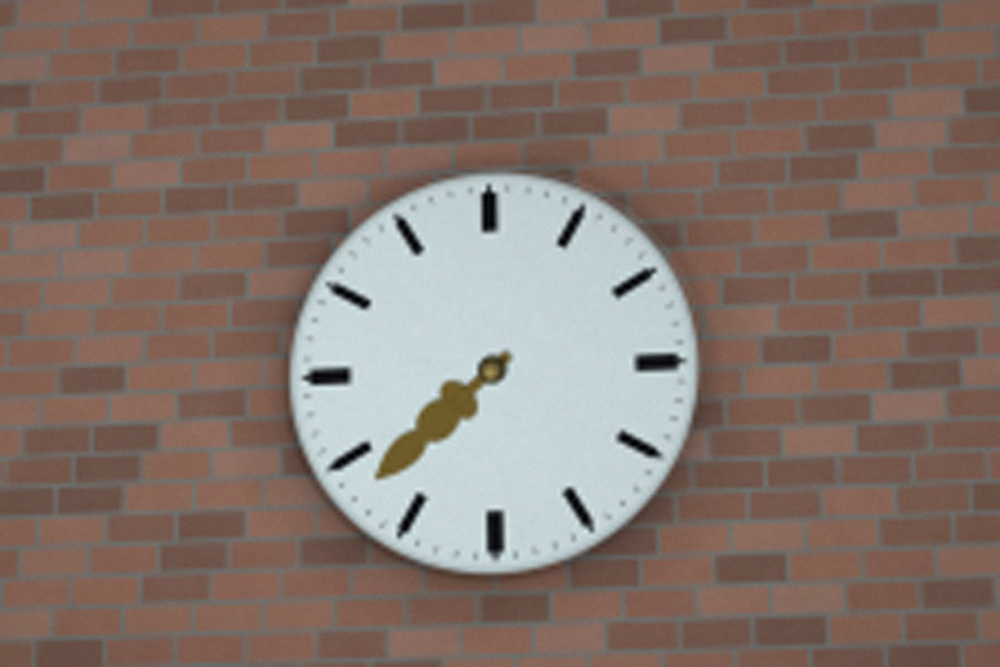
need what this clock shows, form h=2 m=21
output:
h=7 m=38
